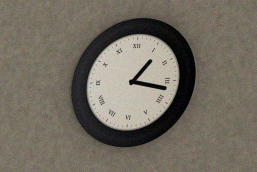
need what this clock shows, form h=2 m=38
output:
h=1 m=17
